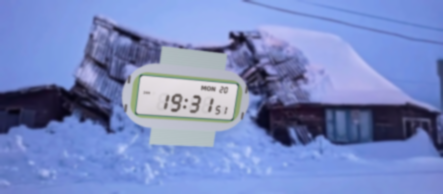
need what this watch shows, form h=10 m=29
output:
h=19 m=31
